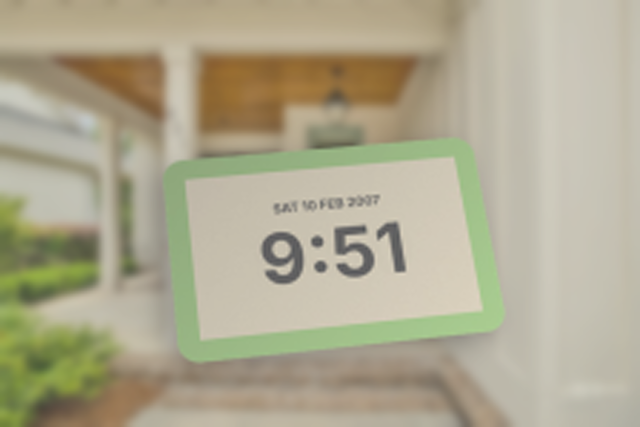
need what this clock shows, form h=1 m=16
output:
h=9 m=51
